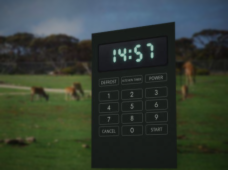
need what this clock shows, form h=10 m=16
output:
h=14 m=57
